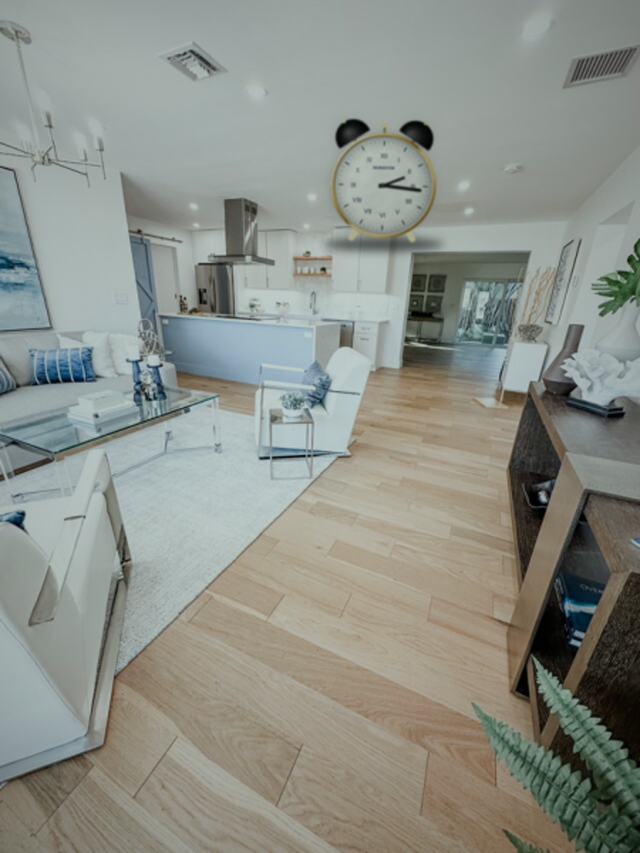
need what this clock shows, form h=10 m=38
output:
h=2 m=16
